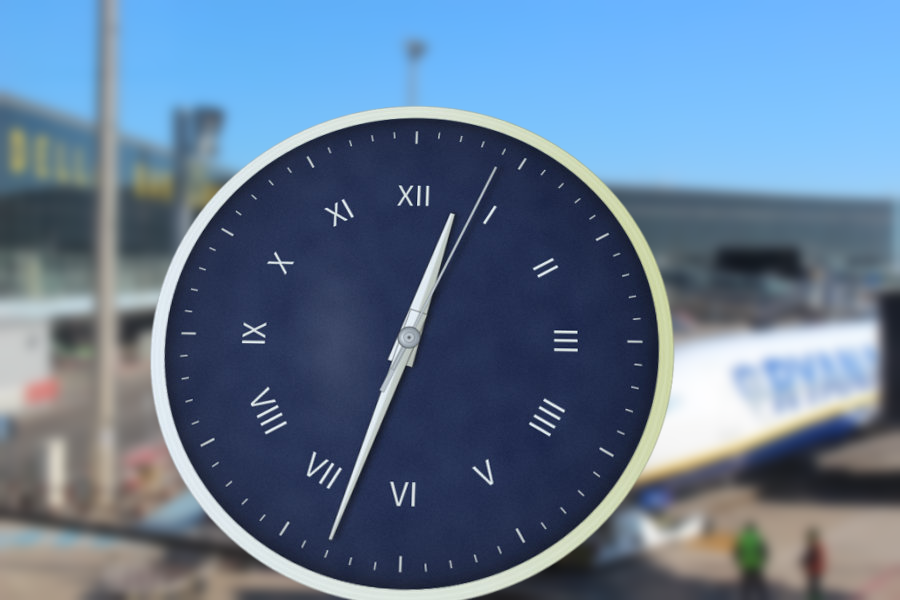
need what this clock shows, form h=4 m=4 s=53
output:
h=12 m=33 s=4
